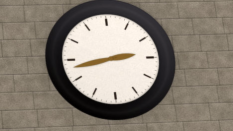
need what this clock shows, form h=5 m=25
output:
h=2 m=43
